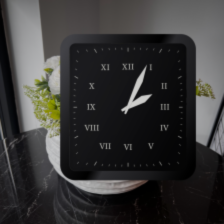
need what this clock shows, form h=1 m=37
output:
h=2 m=4
